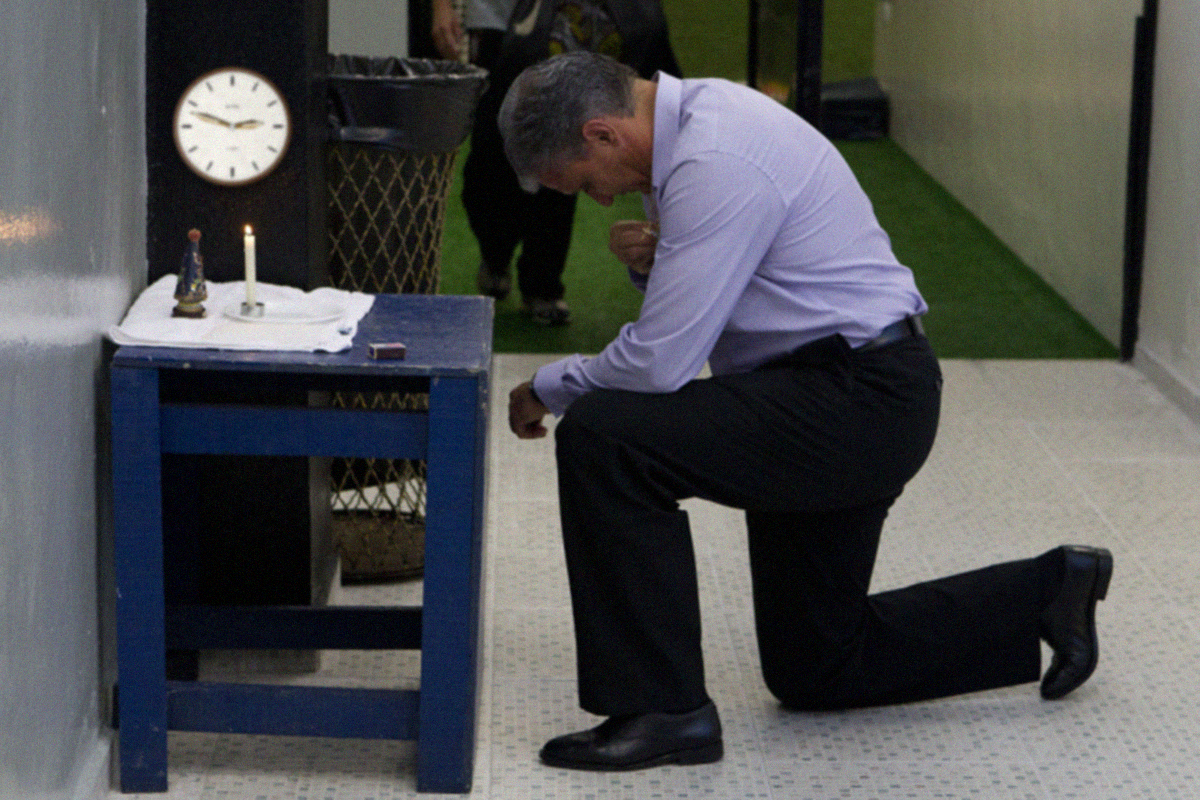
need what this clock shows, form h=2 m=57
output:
h=2 m=48
